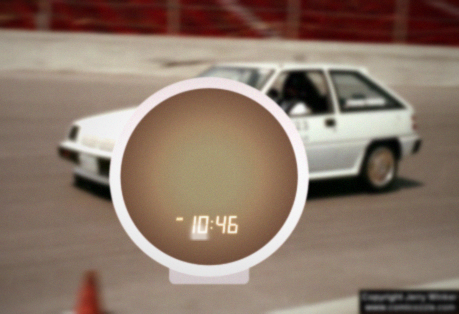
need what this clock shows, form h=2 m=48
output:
h=10 m=46
